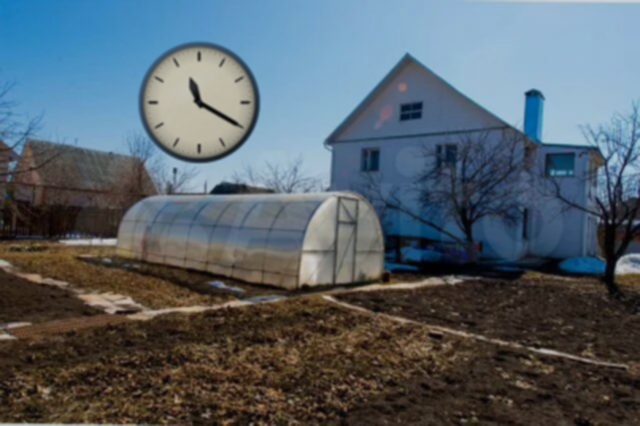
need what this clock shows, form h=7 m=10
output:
h=11 m=20
